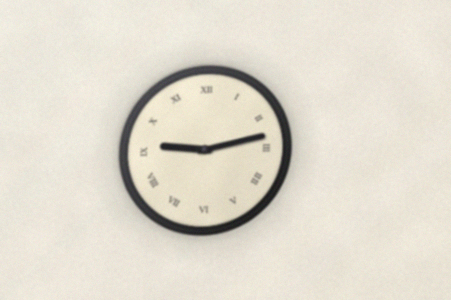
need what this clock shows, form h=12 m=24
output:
h=9 m=13
